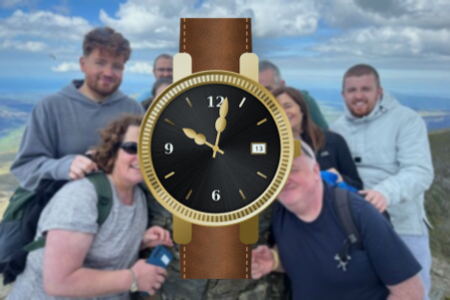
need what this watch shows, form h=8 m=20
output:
h=10 m=2
